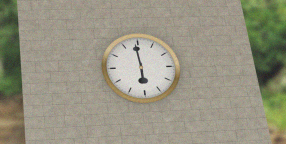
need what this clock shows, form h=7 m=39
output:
h=5 m=59
